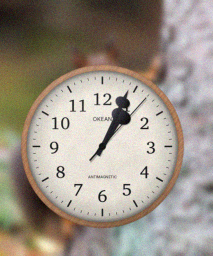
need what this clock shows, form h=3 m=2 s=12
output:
h=1 m=4 s=7
